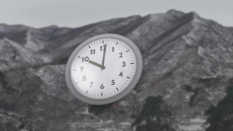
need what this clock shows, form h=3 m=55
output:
h=10 m=1
